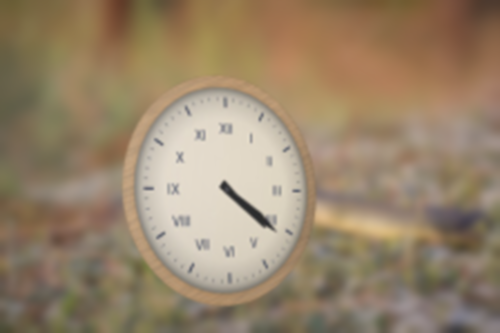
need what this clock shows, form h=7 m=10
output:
h=4 m=21
